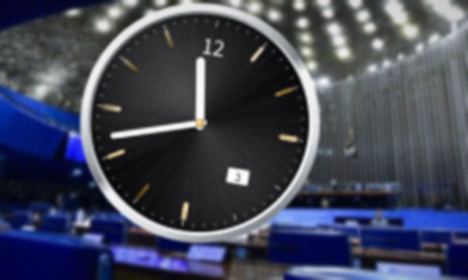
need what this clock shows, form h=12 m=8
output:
h=11 m=42
